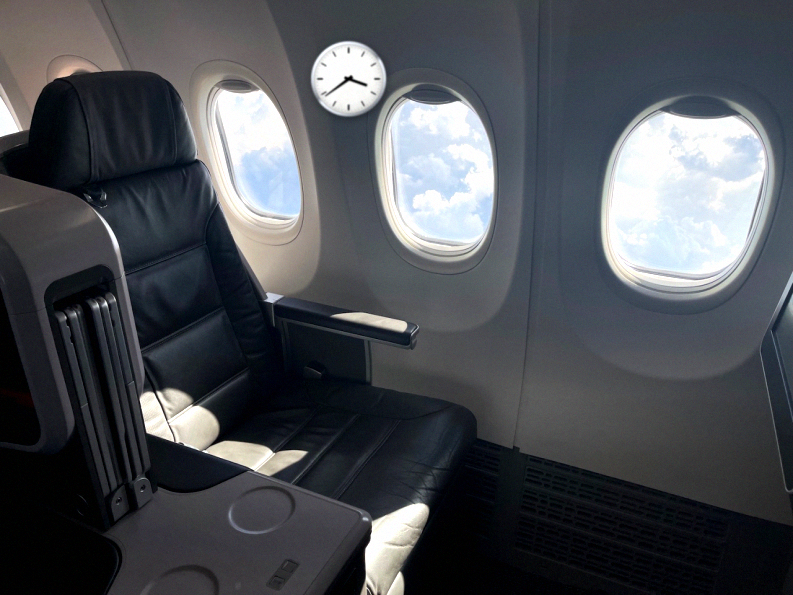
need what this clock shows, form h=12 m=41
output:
h=3 m=39
